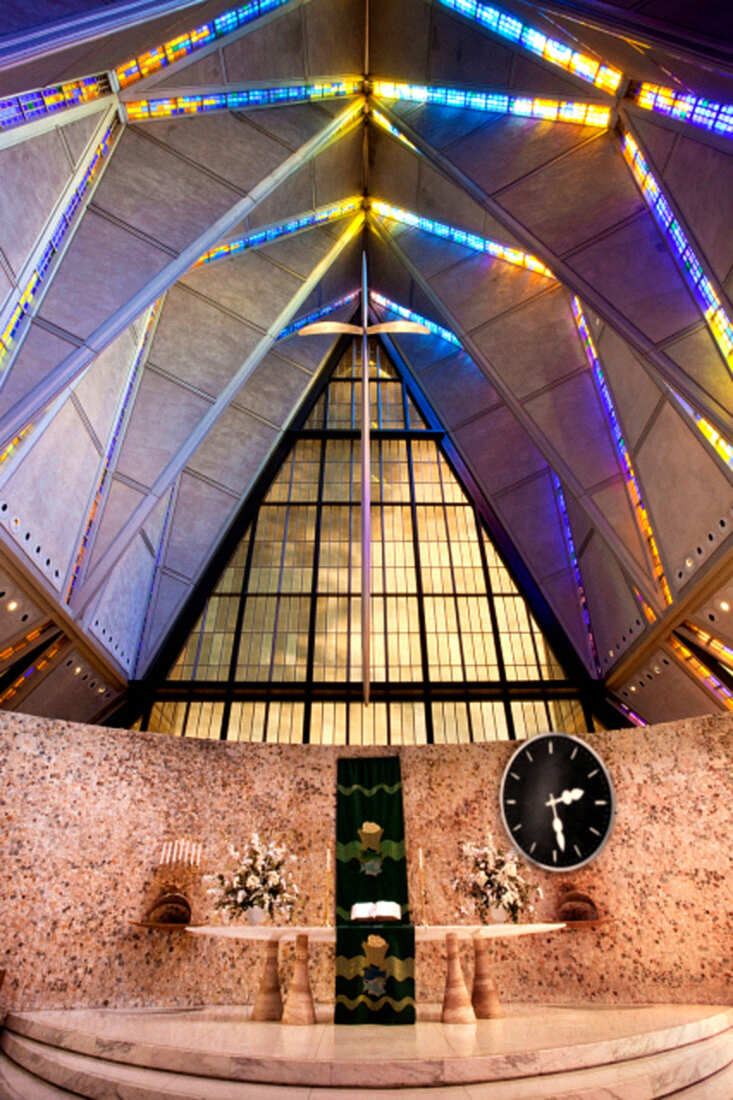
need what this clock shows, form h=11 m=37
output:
h=2 m=28
